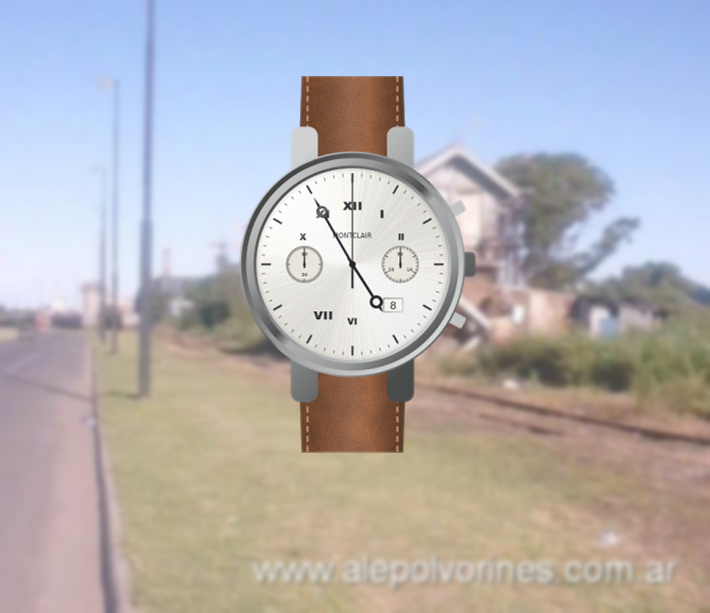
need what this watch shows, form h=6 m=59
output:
h=4 m=55
